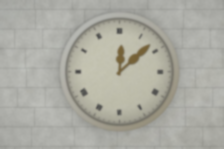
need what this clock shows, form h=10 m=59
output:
h=12 m=8
